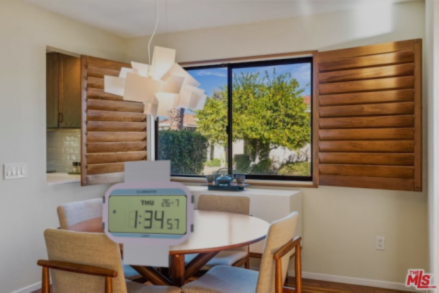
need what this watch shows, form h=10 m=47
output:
h=1 m=34
